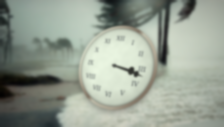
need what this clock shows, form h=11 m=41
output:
h=3 m=17
